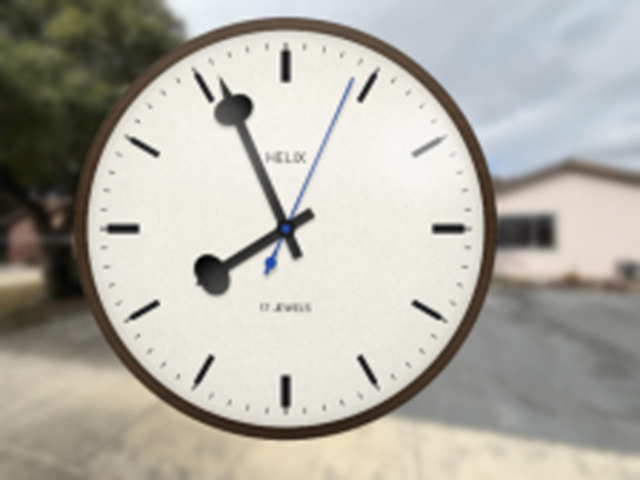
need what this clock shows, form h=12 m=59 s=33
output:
h=7 m=56 s=4
